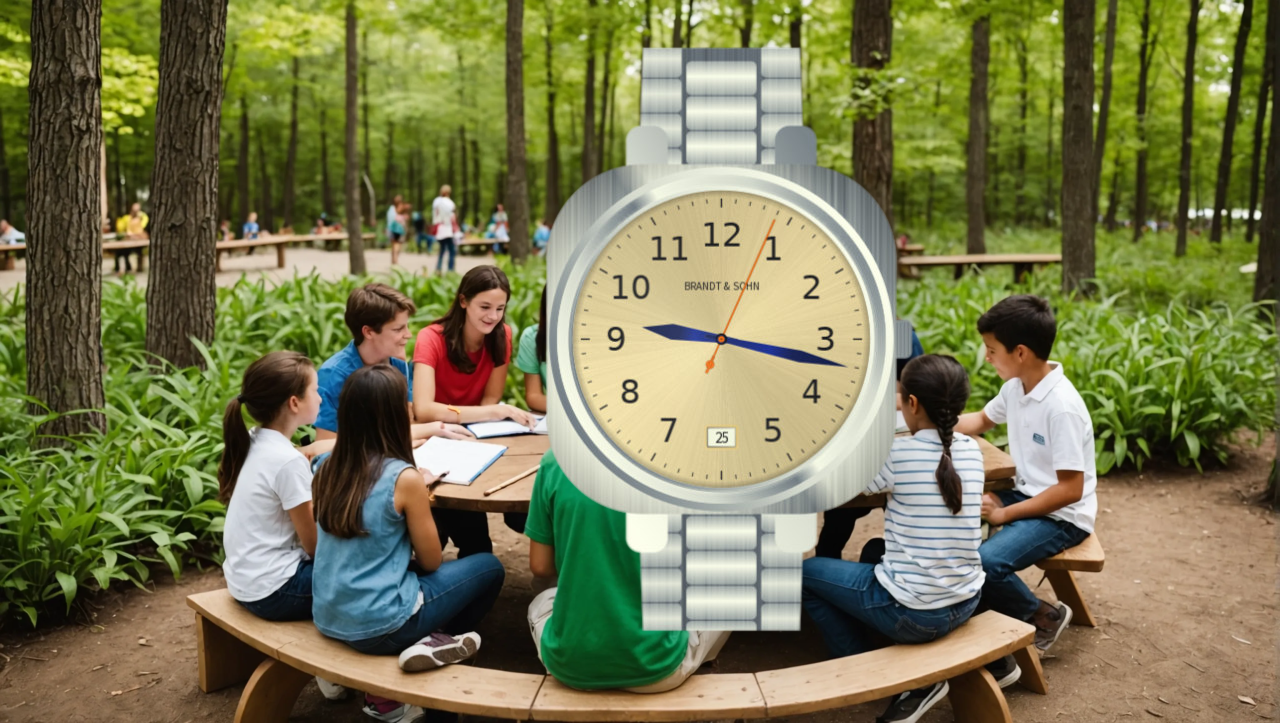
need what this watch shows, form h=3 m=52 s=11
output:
h=9 m=17 s=4
